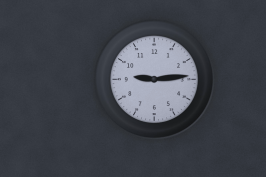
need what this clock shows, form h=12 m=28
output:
h=9 m=14
